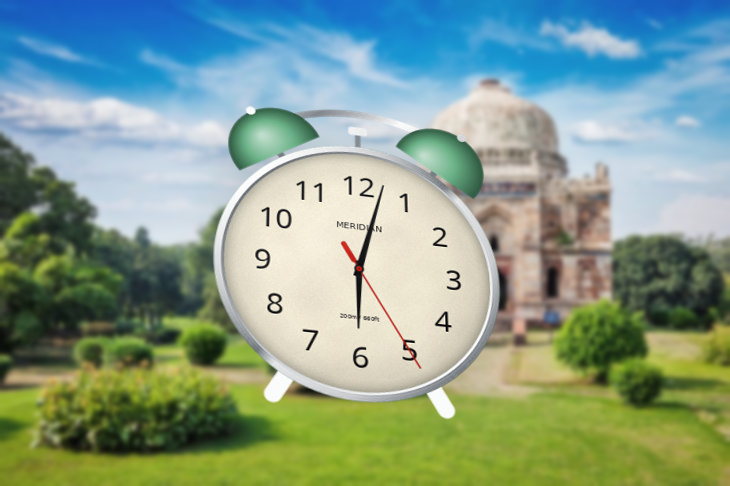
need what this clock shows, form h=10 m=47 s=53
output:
h=6 m=2 s=25
